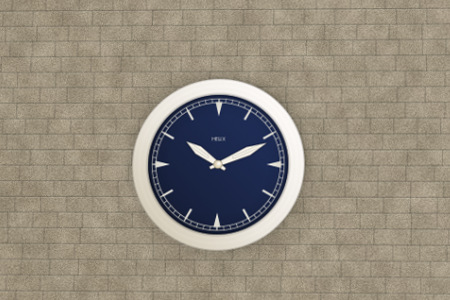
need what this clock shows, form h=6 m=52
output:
h=10 m=11
